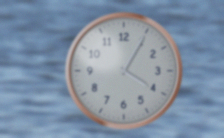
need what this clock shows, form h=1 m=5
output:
h=4 m=5
